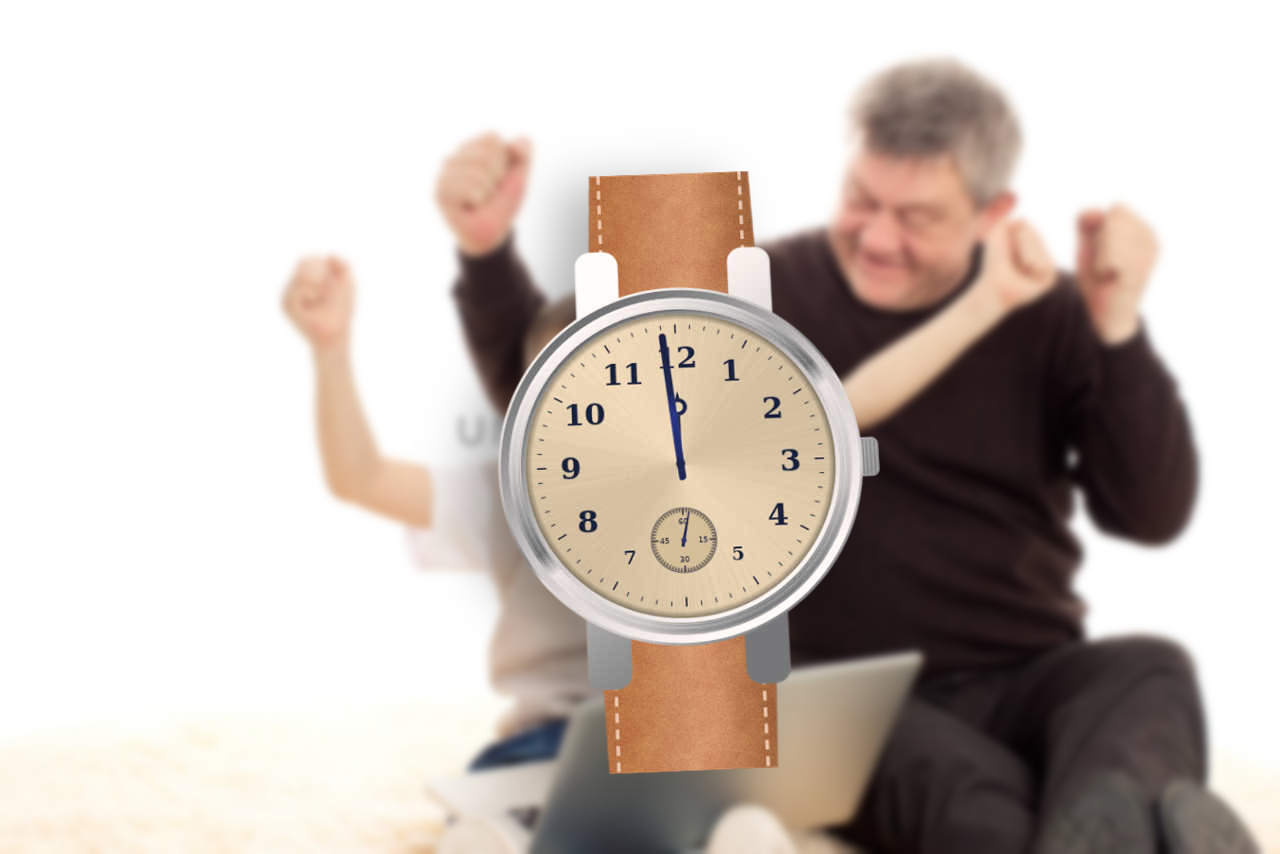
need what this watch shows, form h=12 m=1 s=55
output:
h=11 m=59 s=2
